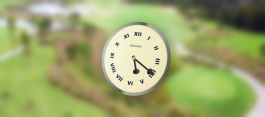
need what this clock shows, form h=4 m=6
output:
h=5 m=20
